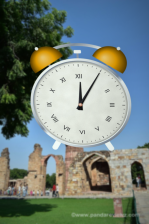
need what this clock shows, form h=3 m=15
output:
h=12 m=5
